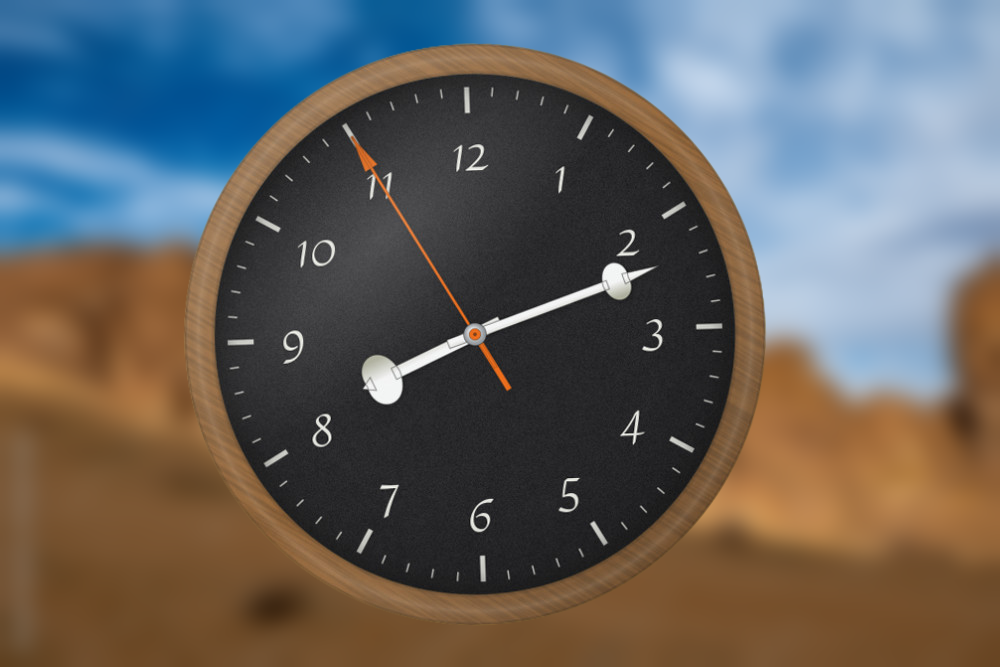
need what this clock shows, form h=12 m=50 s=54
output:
h=8 m=11 s=55
